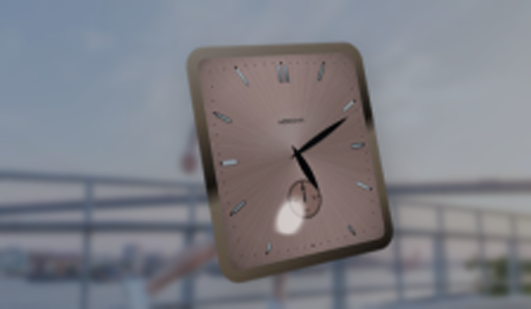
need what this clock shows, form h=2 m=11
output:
h=5 m=11
